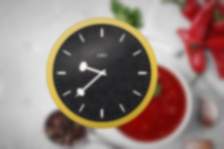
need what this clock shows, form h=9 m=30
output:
h=9 m=38
